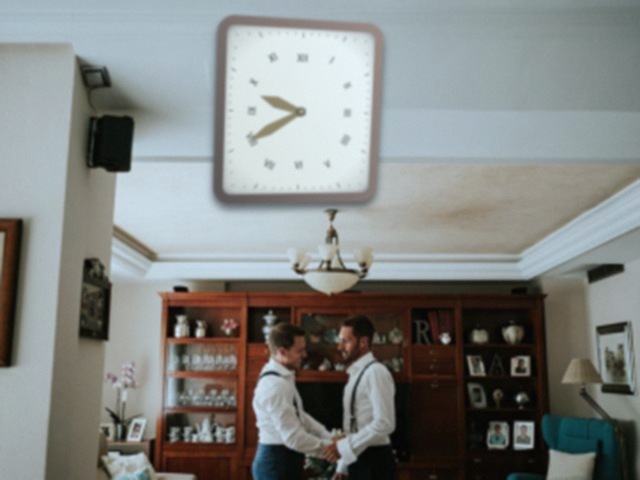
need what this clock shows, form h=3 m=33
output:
h=9 m=40
